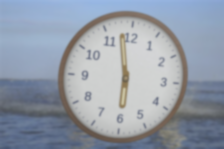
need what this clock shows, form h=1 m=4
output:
h=5 m=58
